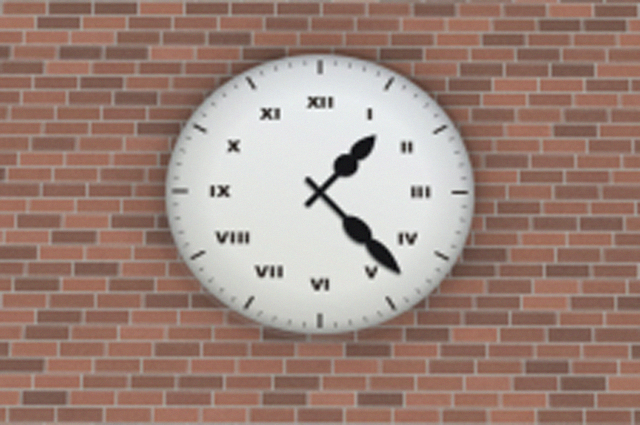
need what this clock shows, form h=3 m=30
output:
h=1 m=23
